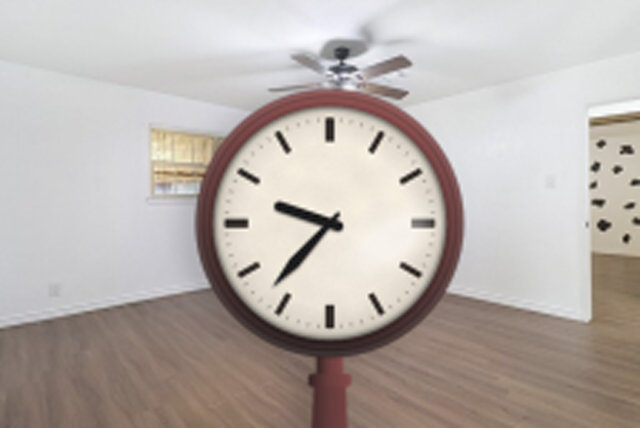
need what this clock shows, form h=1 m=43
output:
h=9 m=37
